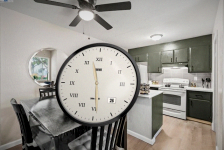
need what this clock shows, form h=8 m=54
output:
h=11 m=29
